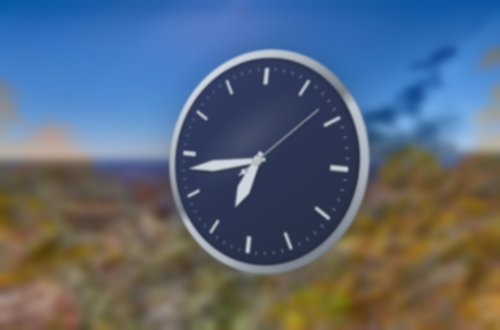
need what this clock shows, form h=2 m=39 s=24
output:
h=6 m=43 s=8
